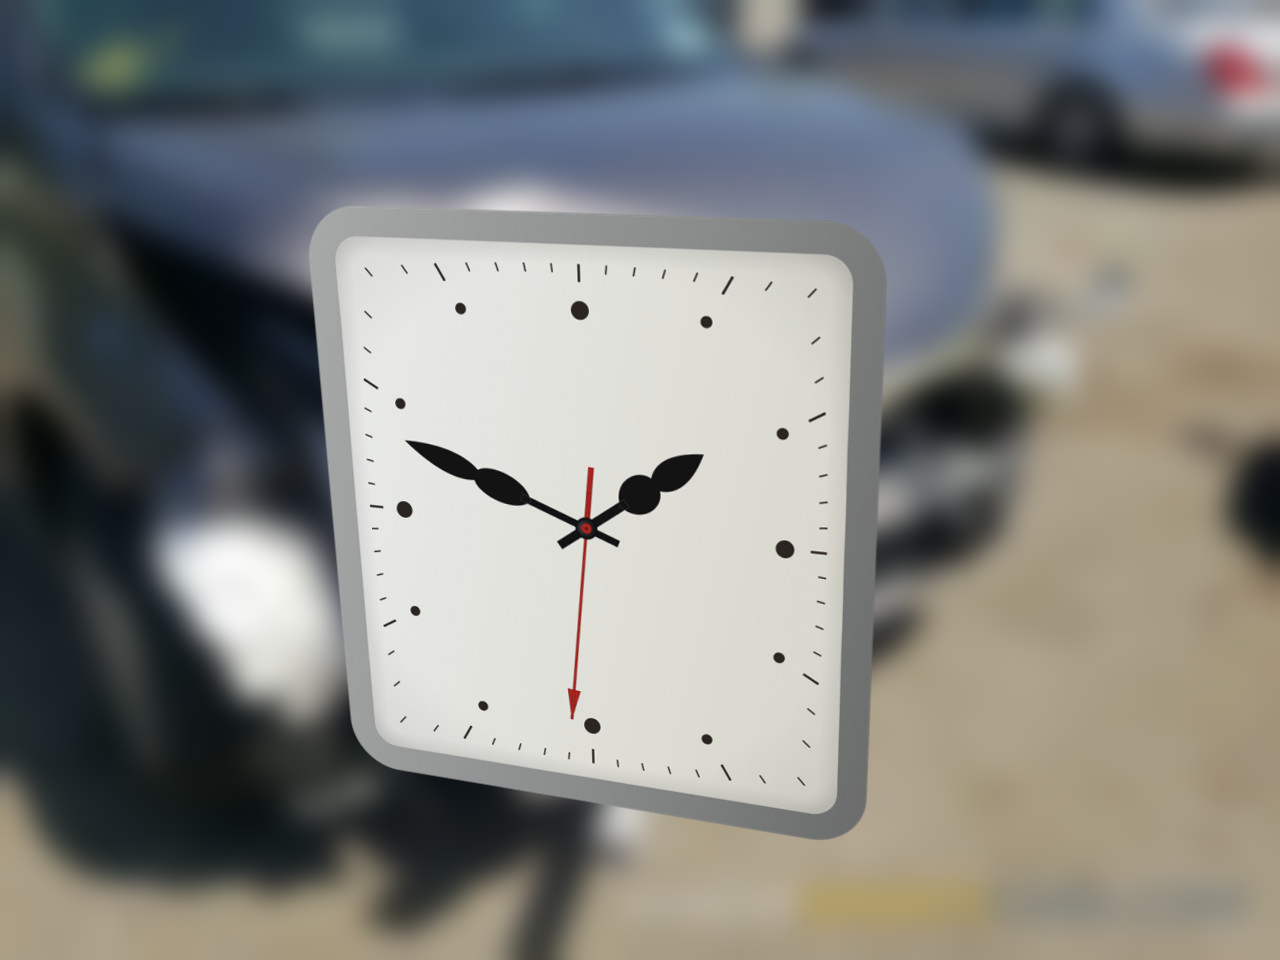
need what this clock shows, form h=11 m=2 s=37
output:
h=1 m=48 s=31
